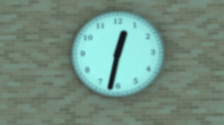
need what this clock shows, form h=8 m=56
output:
h=12 m=32
